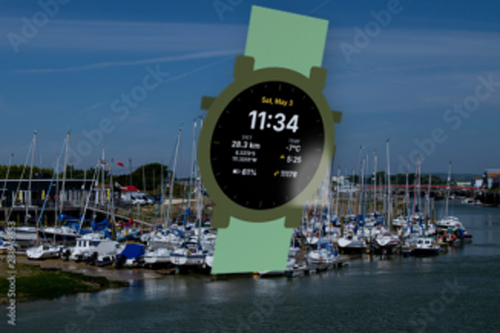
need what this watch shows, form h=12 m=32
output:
h=11 m=34
